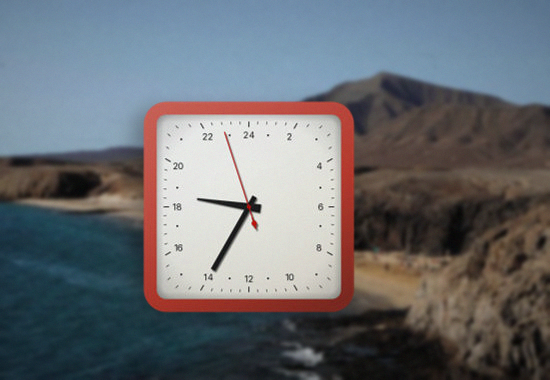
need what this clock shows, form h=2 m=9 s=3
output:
h=18 m=34 s=57
